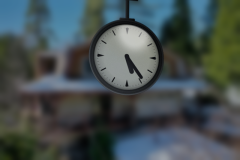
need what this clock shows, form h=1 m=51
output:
h=5 m=24
